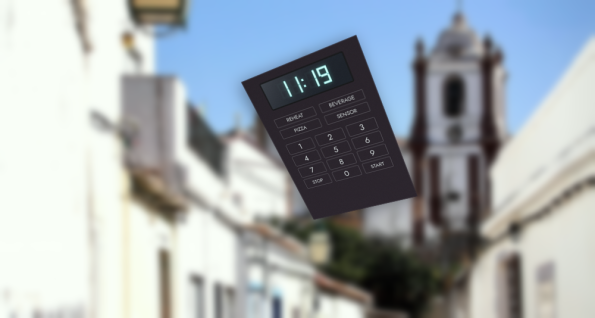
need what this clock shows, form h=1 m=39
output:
h=11 m=19
